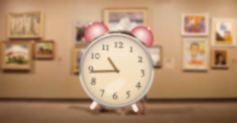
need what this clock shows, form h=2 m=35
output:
h=10 m=44
